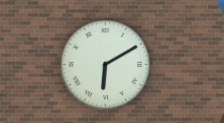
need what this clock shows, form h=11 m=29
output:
h=6 m=10
